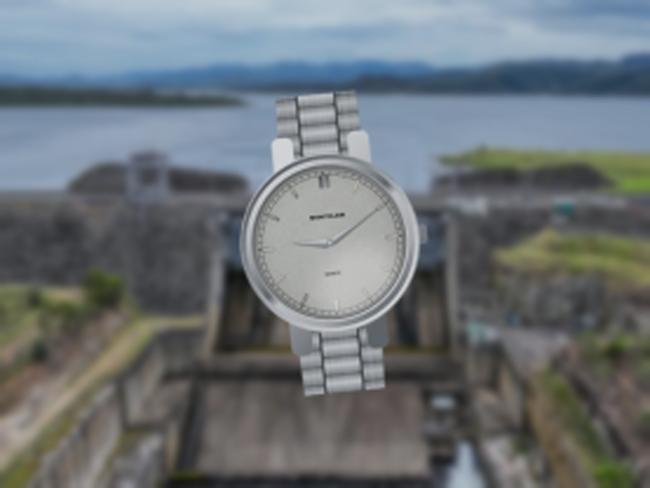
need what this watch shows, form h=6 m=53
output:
h=9 m=10
